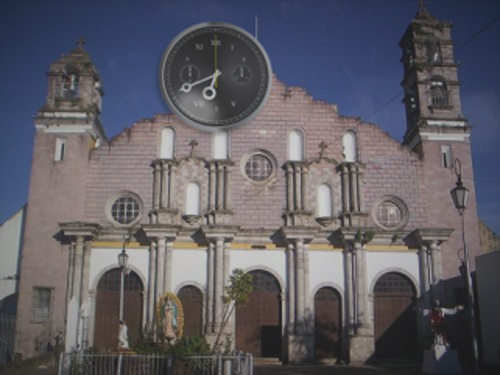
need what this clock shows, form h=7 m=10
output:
h=6 m=41
